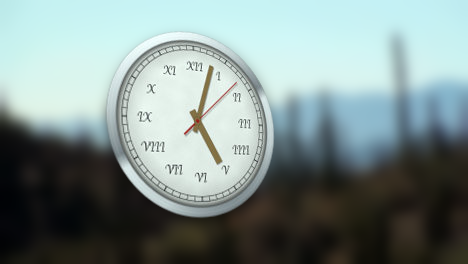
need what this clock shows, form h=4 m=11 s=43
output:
h=5 m=3 s=8
